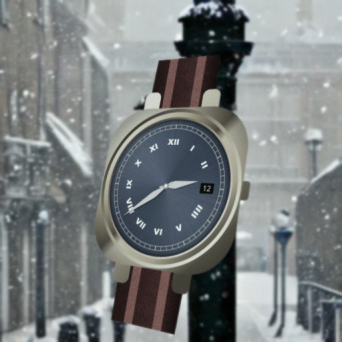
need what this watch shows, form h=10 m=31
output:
h=2 m=39
